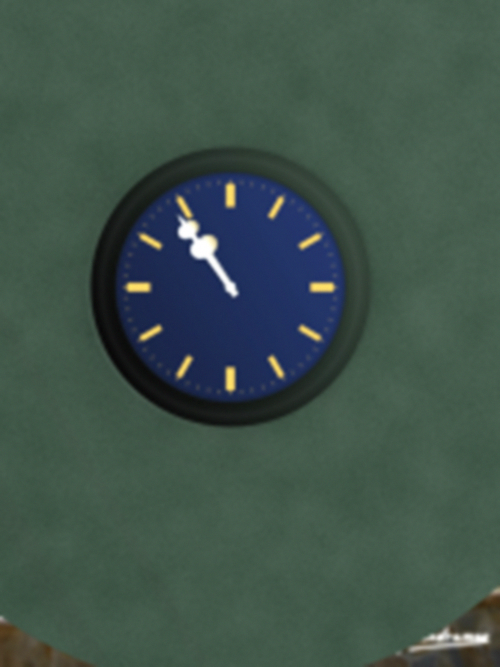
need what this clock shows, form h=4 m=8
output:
h=10 m=54
